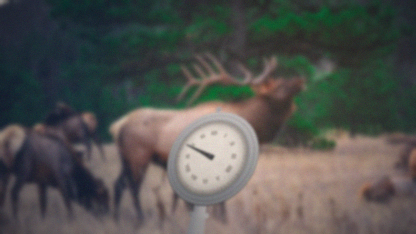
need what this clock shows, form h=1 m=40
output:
h=9 m=49
